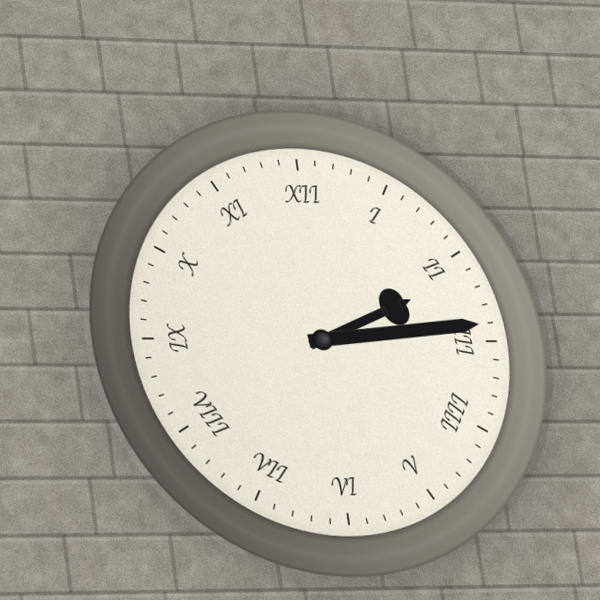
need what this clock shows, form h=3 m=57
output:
h=2 m=14
